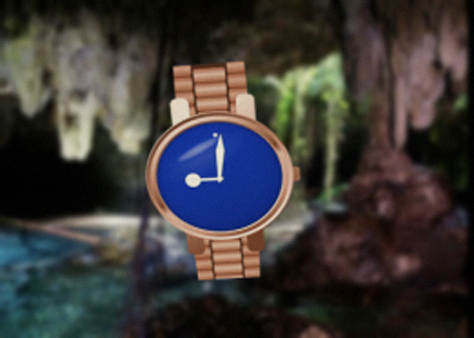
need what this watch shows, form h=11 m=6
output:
h=9 m=1
